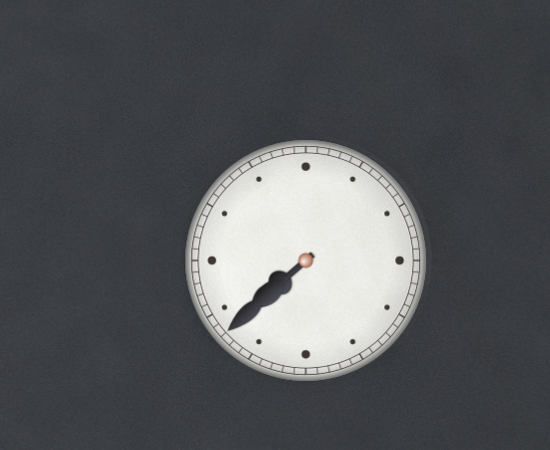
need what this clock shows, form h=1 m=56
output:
h=7 m=38
